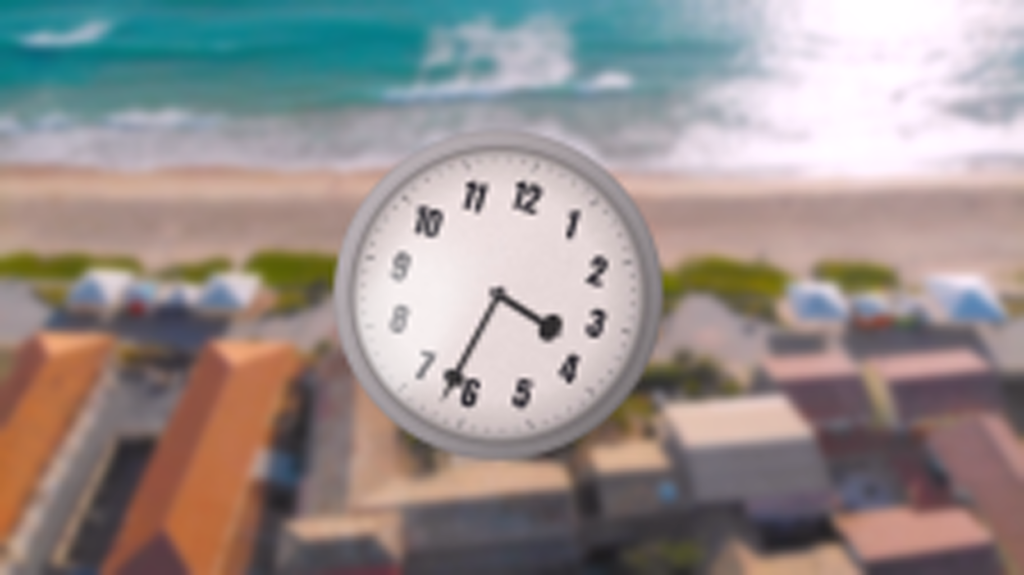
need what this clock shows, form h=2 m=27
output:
h=3 m=32
